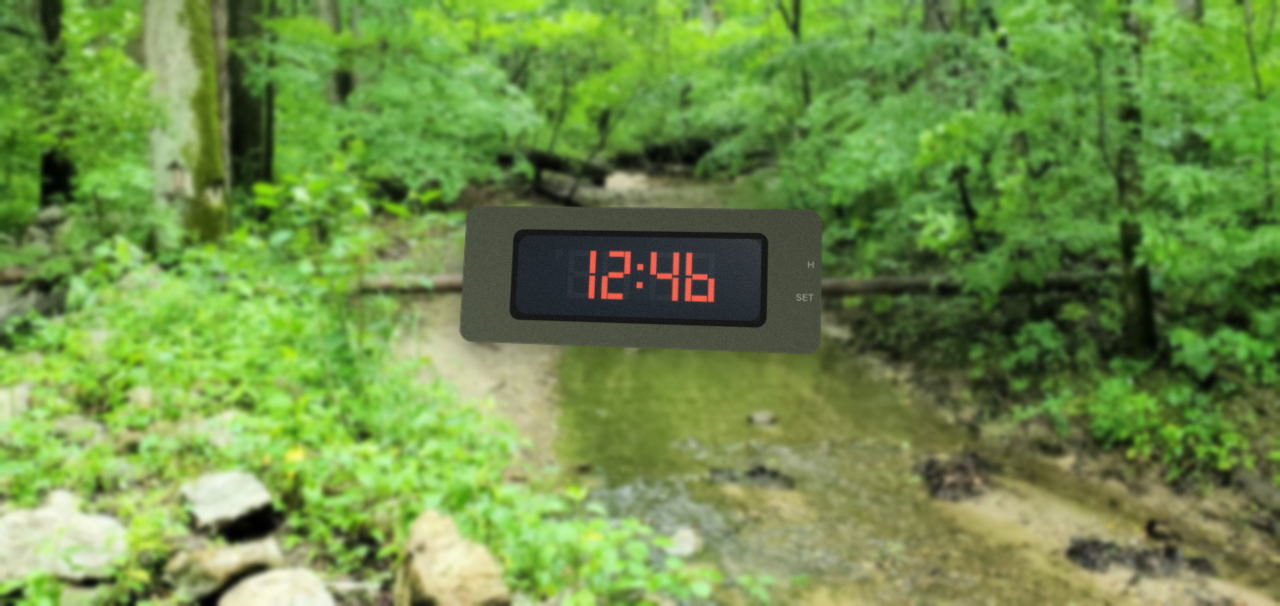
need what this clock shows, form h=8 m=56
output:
h=12 m=46
